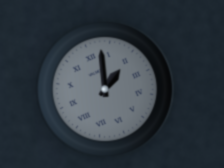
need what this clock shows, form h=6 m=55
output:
h=2 m=3
